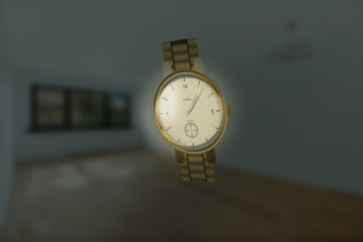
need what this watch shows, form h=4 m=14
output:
h=1 m=7
